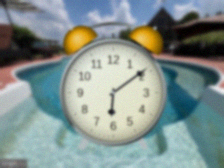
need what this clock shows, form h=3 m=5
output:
h=6 m=9
